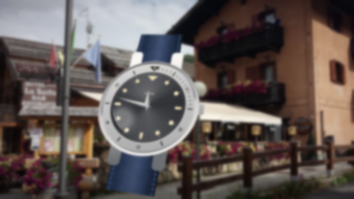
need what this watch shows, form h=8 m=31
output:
h=11 m=47
